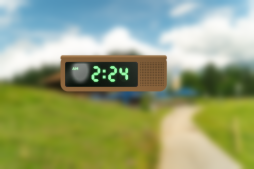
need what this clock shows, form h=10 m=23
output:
h=2 m=24
